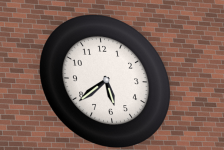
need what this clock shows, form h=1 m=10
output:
h=5 m=39
